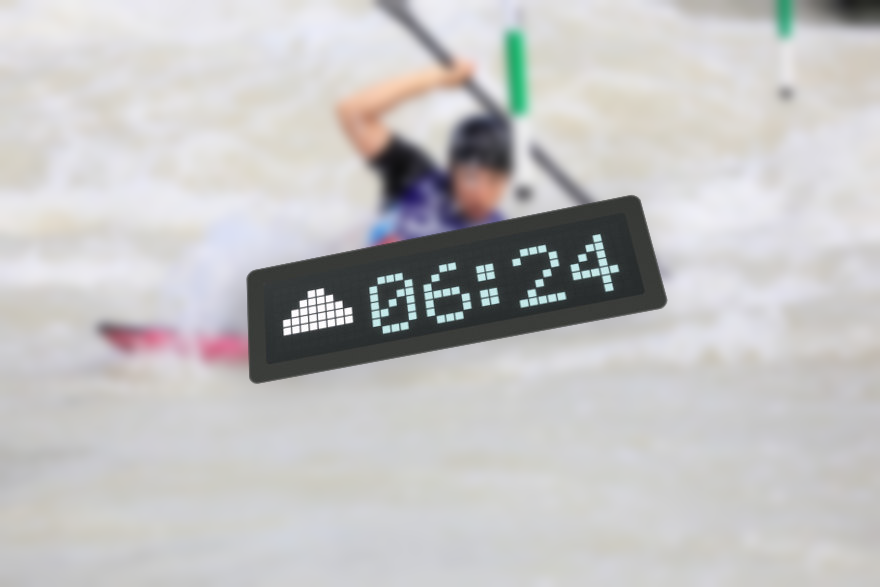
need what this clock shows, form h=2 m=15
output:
h=6 m=24
